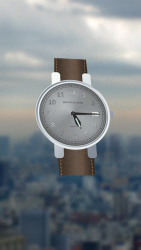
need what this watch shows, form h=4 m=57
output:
h=5 m=15
